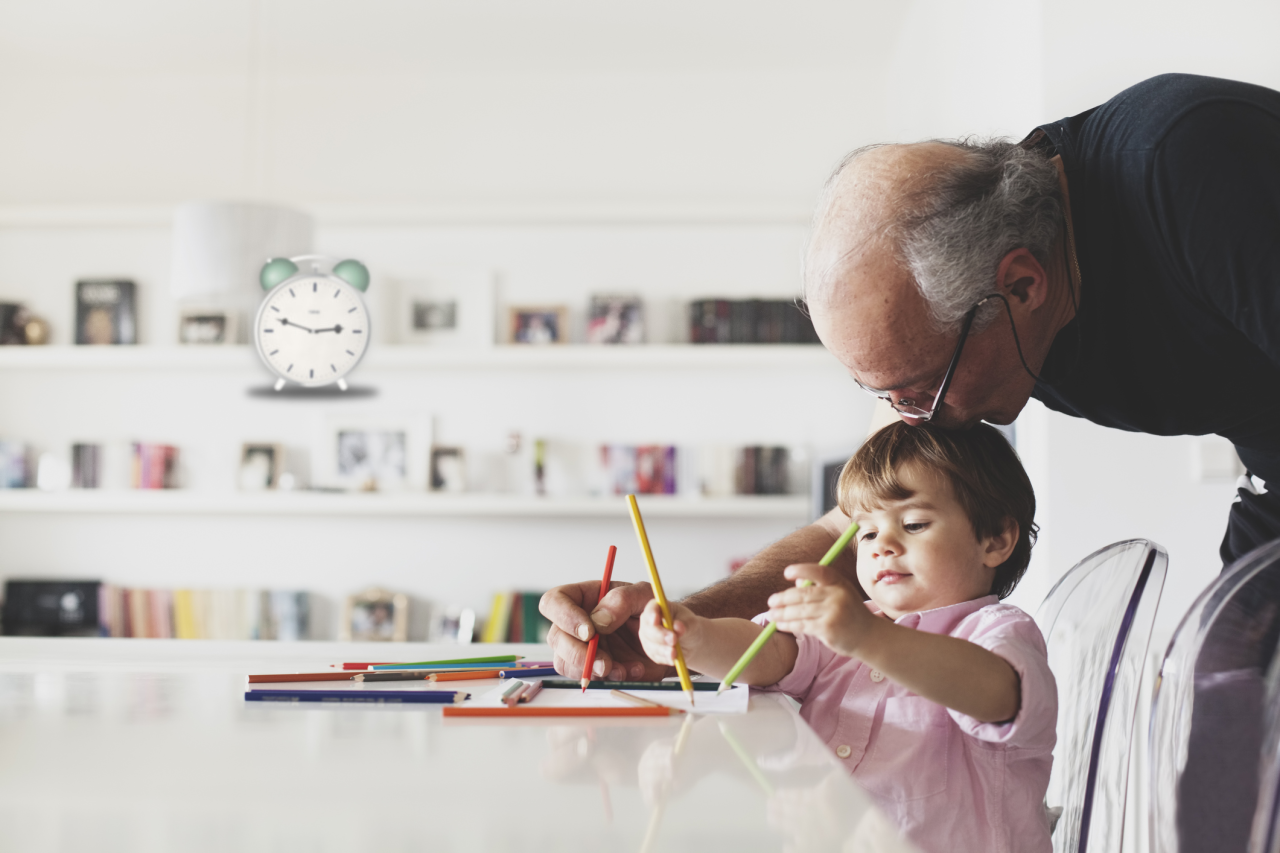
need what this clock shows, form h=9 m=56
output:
h=2 m=48
